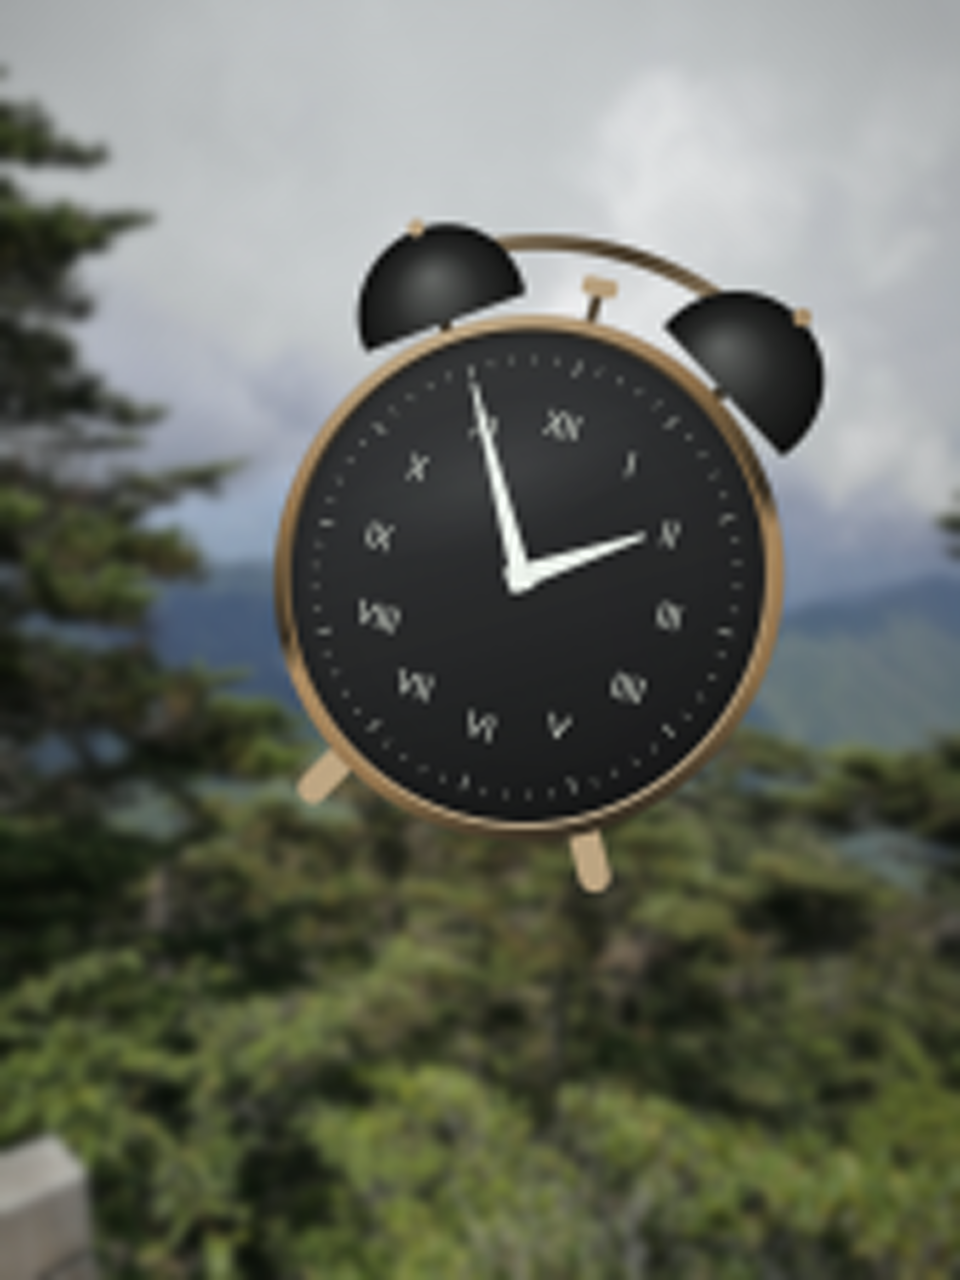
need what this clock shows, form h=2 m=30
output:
h=1 m=55
